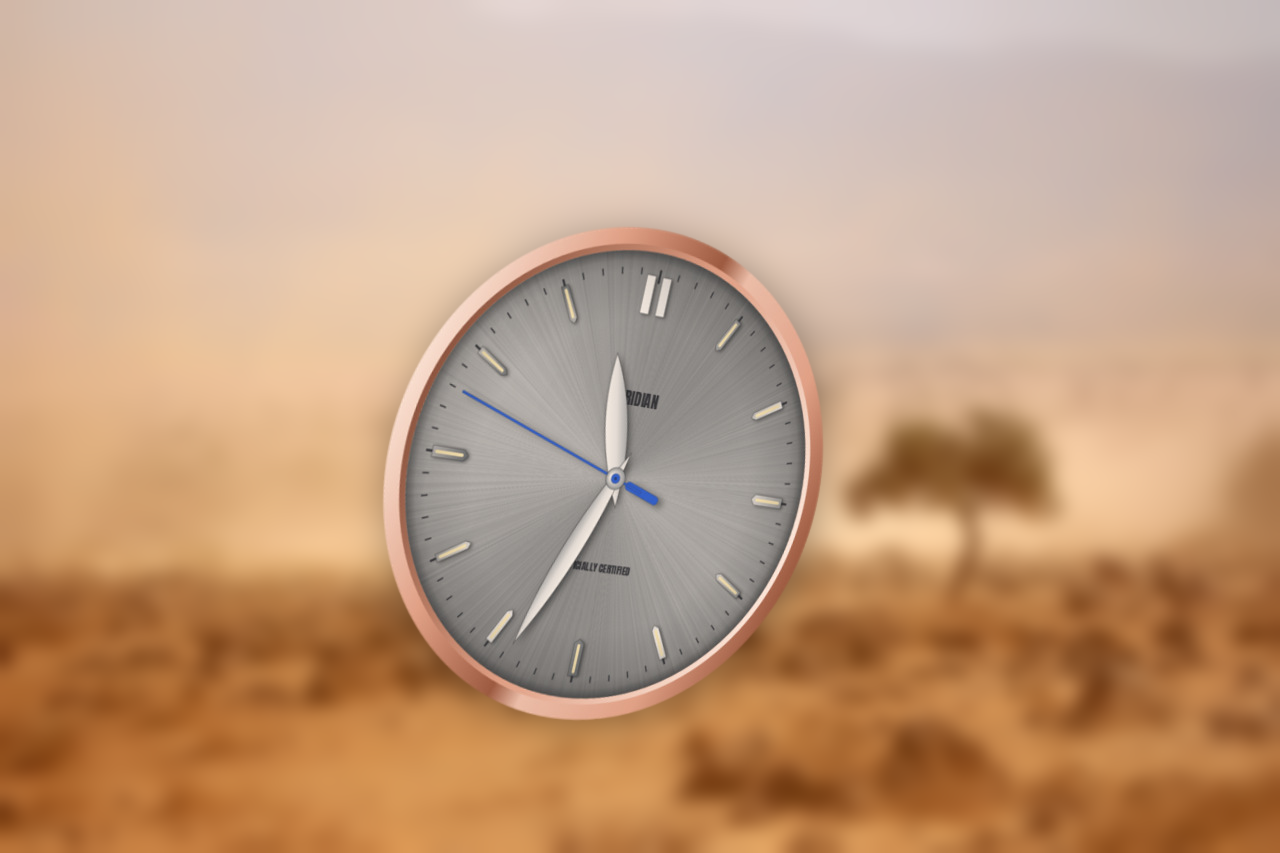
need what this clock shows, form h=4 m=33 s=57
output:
h=11 m=33 s=48
